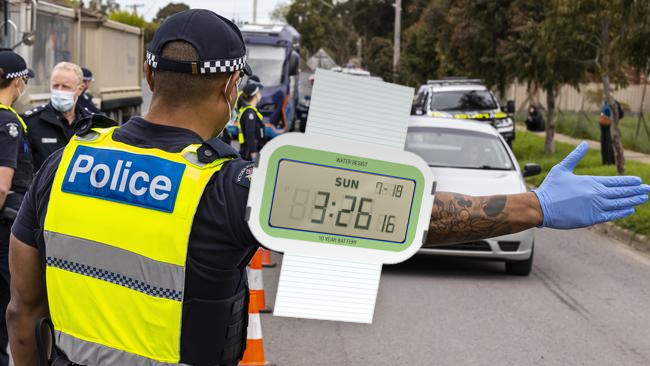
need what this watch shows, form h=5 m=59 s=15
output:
h=3 m=26 s=16
